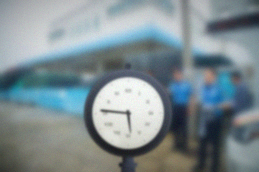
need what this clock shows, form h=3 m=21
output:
h=5 m=46
